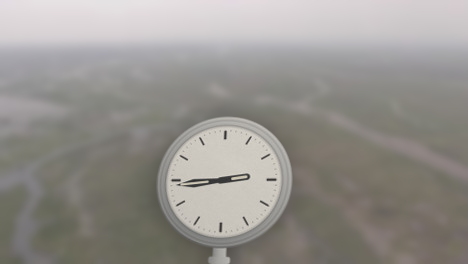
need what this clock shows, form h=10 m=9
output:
h=2 m=44
